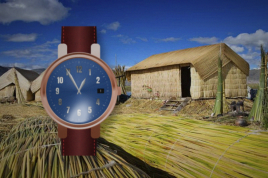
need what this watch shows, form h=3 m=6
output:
h=12 m=55
